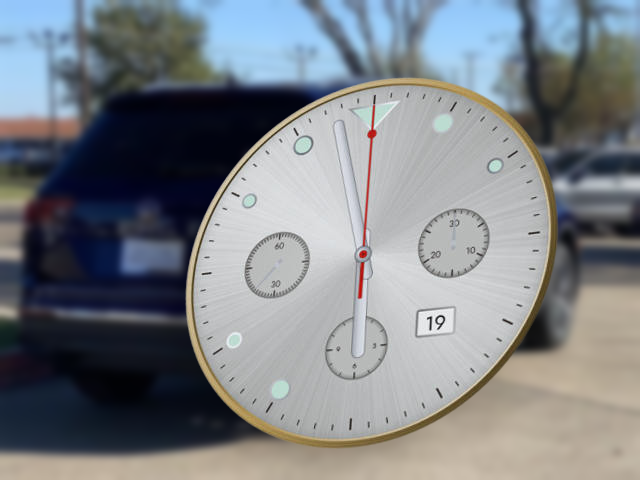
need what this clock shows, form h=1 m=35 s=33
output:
h=5 m=57 s=37
